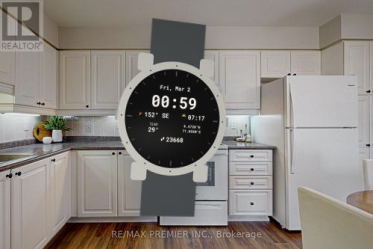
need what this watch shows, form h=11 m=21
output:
h=0 m=59
